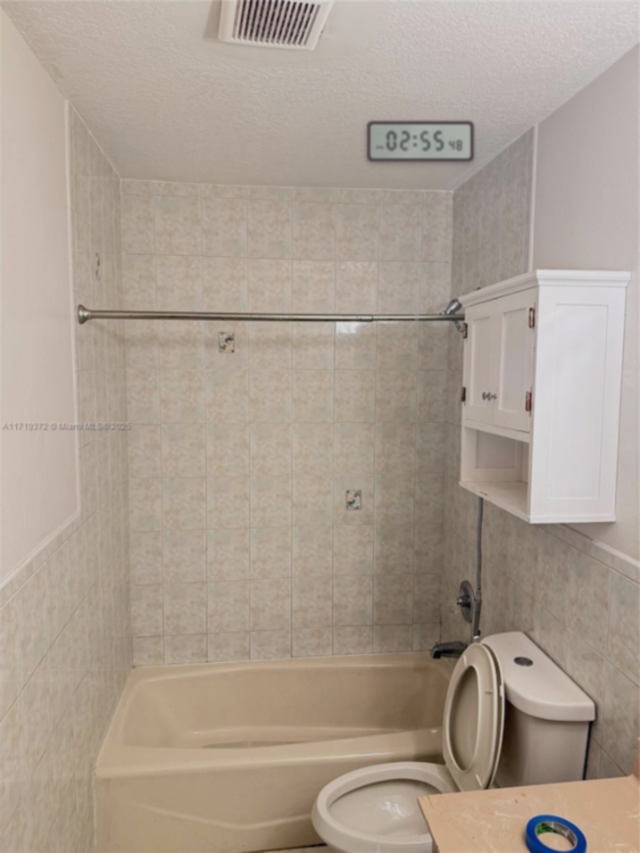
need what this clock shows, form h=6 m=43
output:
h=2 m=55
